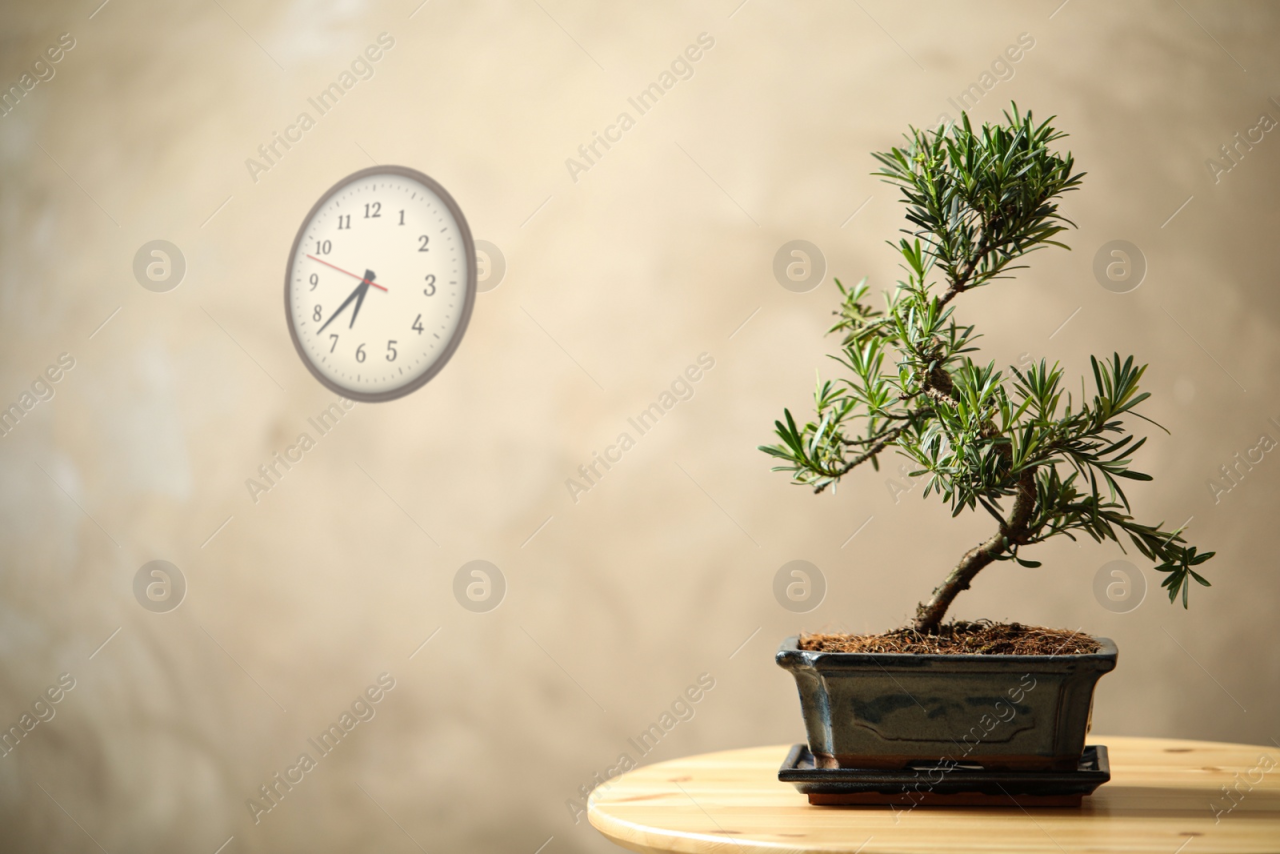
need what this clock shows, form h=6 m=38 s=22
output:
h=6 m=37 s=48
